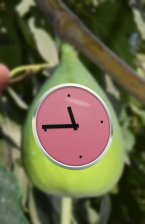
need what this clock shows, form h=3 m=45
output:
h=11 m=46
